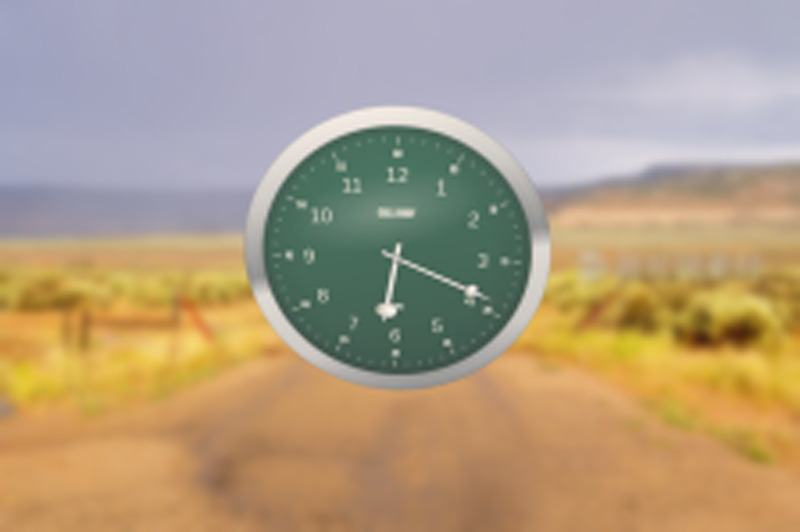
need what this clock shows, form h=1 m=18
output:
h=6 m=19
